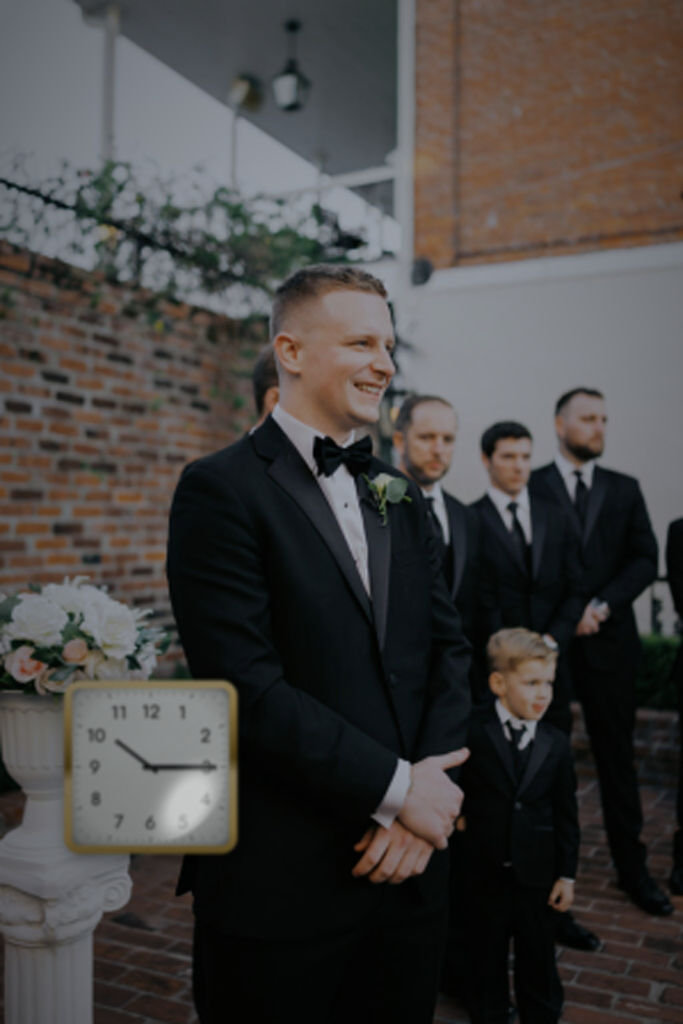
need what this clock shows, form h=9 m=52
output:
h=10 m=15
